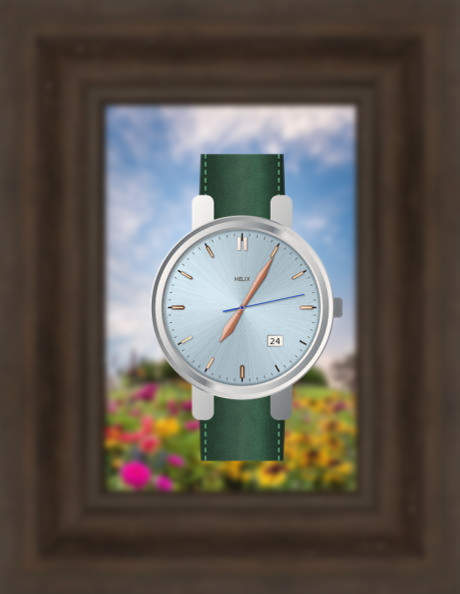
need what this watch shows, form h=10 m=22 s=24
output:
h=7 m=5 s=13
